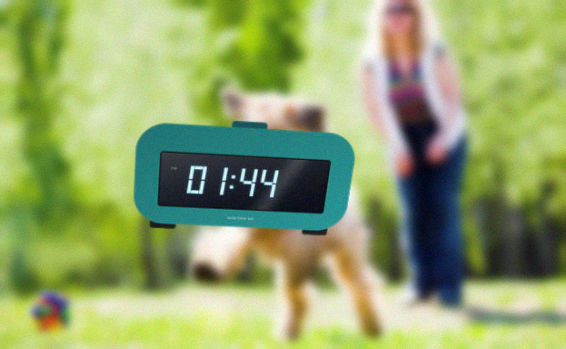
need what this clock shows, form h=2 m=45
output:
h=1 m=44
